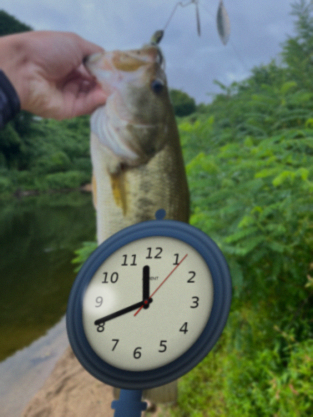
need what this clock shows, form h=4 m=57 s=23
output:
h=11 m=41 s=6
